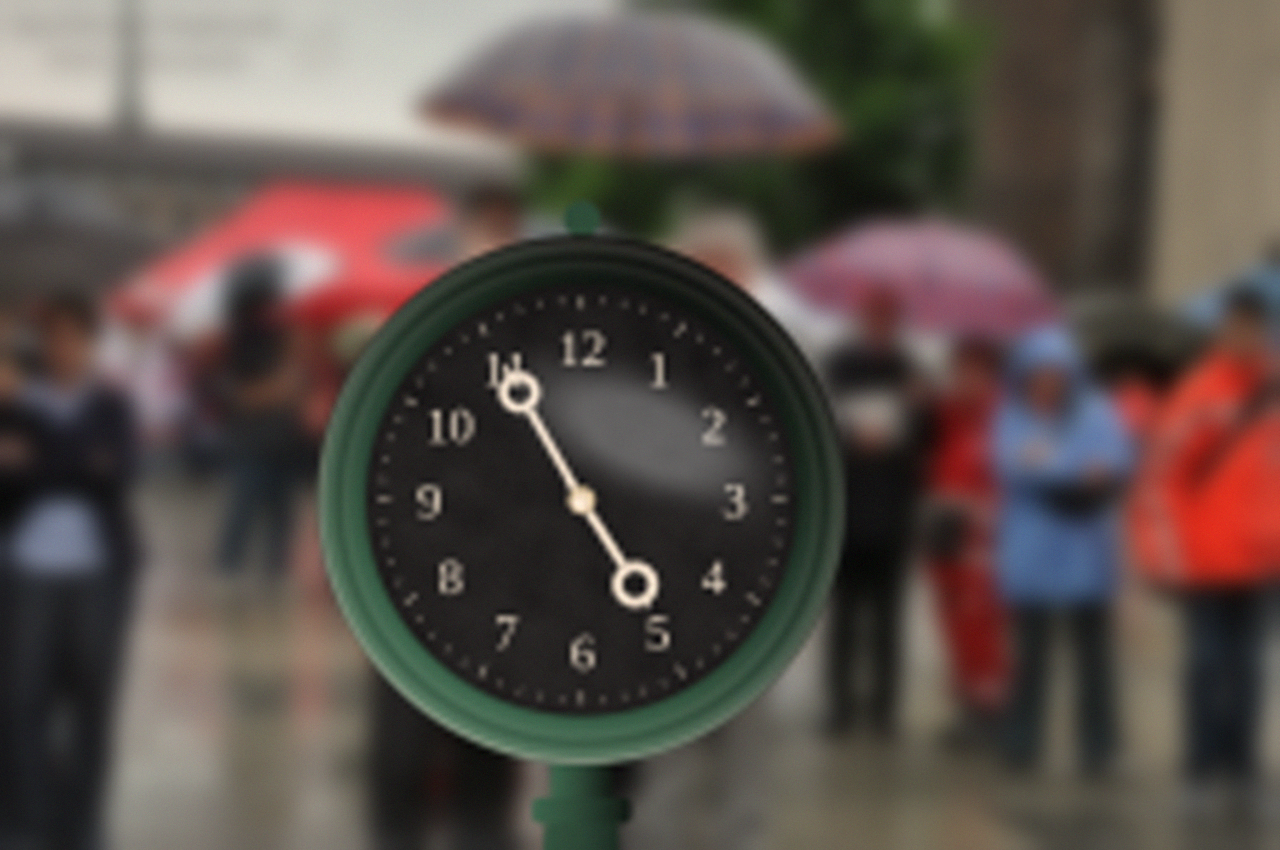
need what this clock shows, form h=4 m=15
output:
h=4 m=55
